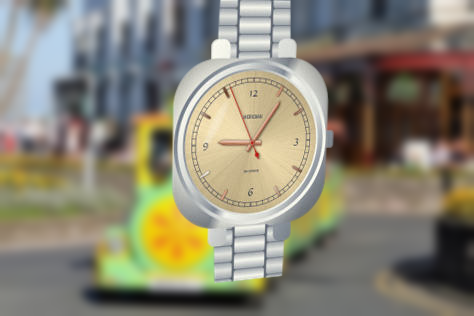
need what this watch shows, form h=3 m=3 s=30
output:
h=9 m=5 s=56
